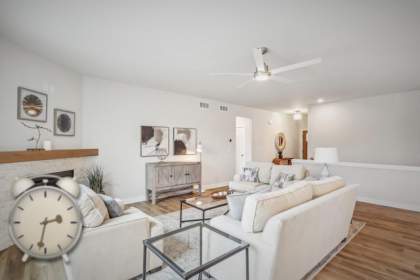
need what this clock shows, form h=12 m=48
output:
h=2 m=32
